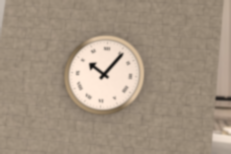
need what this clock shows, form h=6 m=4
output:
h=10 m=6
